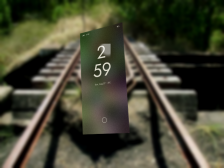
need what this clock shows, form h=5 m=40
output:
h=2 m=59
